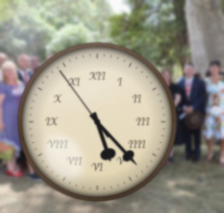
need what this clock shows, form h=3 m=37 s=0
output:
h=5 m=22 s=54
